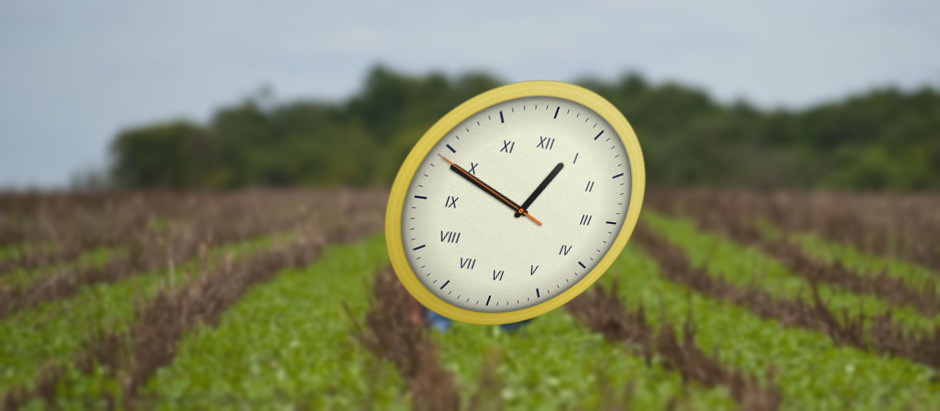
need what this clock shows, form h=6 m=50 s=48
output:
h=12 m=48 s=49
